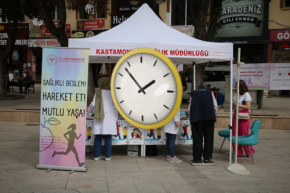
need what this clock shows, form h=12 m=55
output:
h=1 m=53
